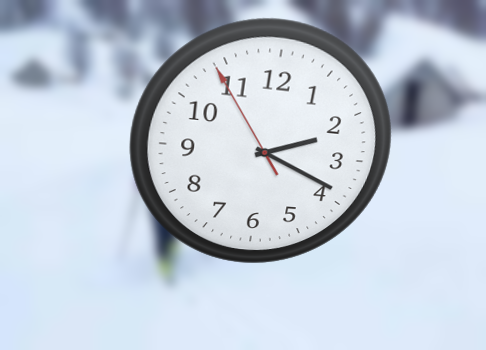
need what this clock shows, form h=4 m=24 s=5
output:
h=2 m=18 s=54
